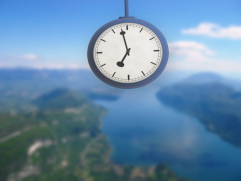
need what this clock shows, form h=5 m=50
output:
h=6 m=58
